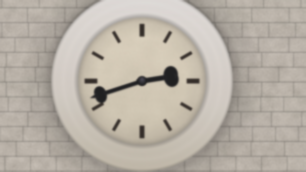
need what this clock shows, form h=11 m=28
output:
h=2 m=42
